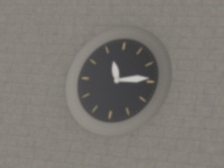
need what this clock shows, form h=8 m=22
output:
h=11 m=14
